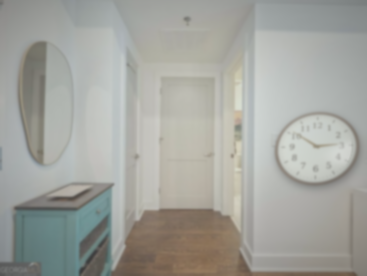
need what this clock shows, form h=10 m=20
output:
h=2 m=51
